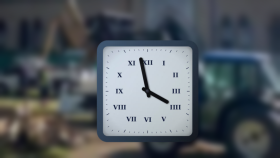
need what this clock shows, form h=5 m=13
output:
h=3 m=58
